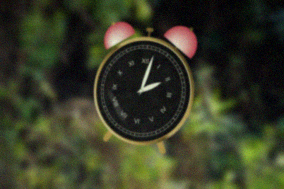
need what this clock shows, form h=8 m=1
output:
h=2 m=2
